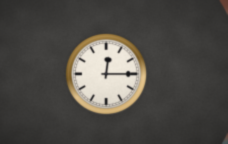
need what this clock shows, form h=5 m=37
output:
h=12 m=15
